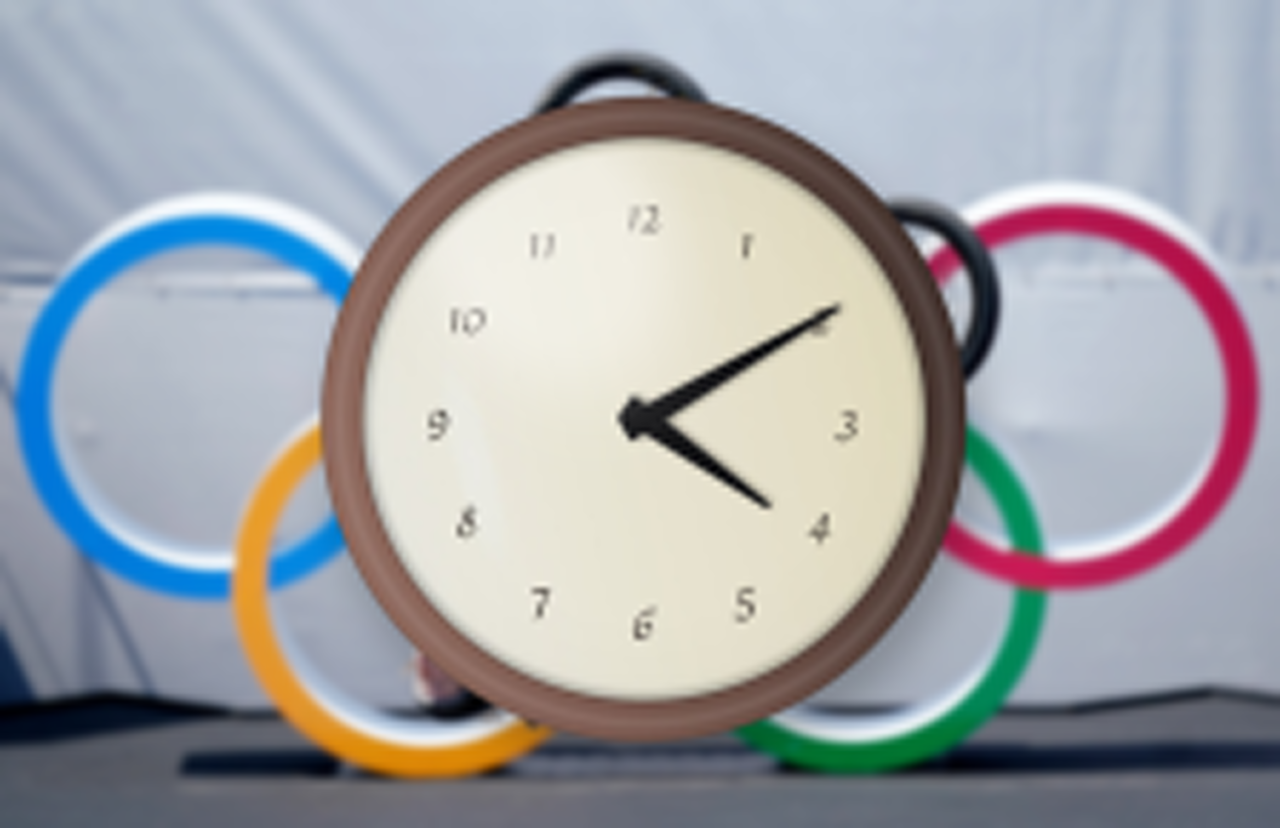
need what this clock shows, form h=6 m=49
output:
h=4 m=10
